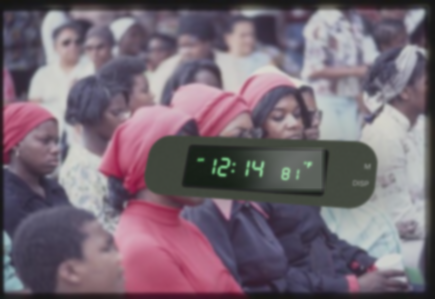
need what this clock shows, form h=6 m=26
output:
h=12 m=14
